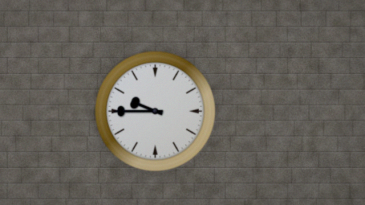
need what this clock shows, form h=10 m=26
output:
h=9 m=45
